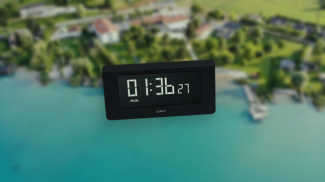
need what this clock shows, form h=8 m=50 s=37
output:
h=1 m=36 s=27
